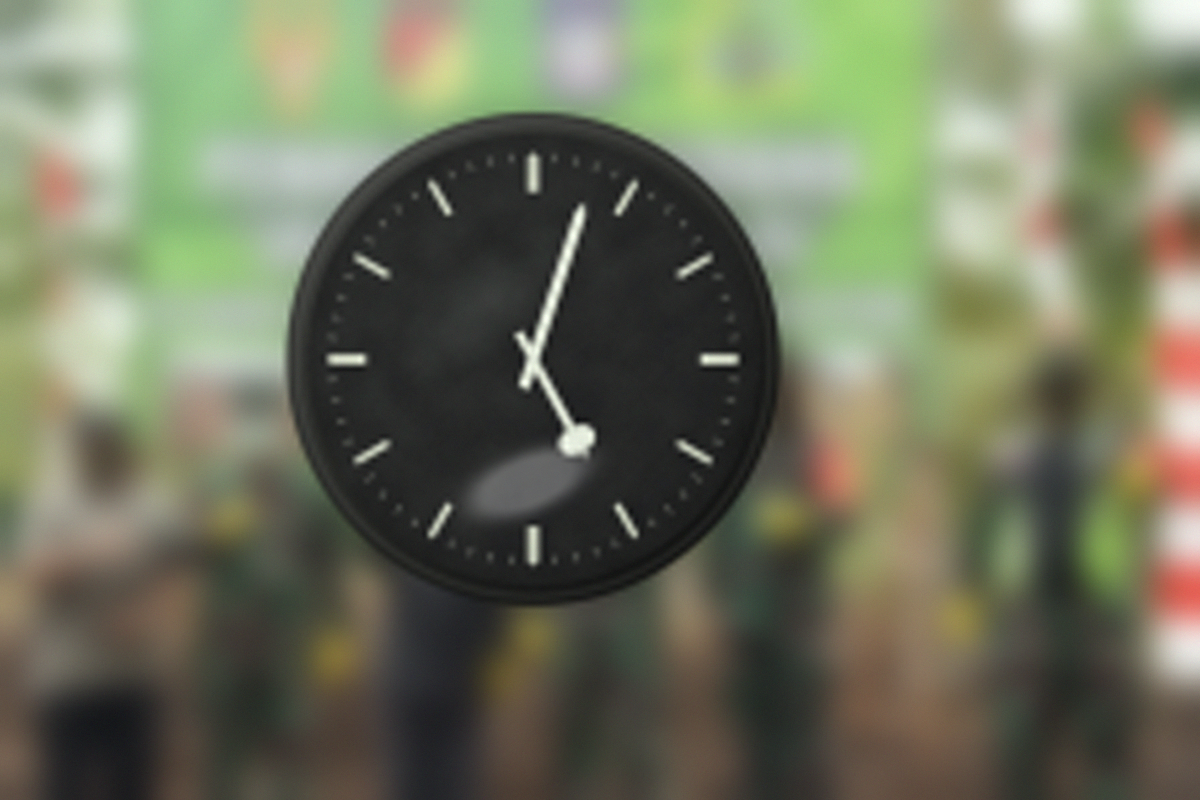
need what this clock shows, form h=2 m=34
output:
h=5 m=3
